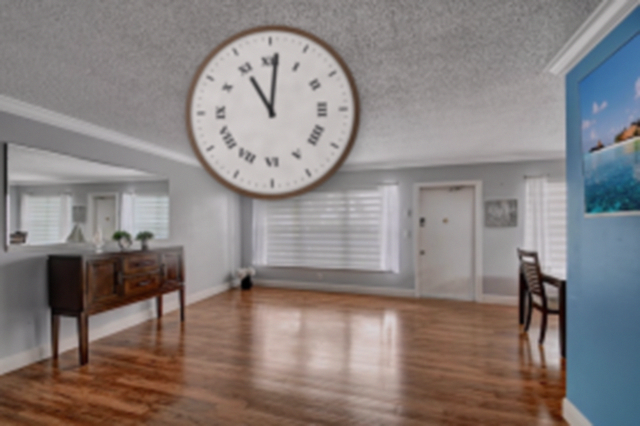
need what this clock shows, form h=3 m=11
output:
h=11 m=1
